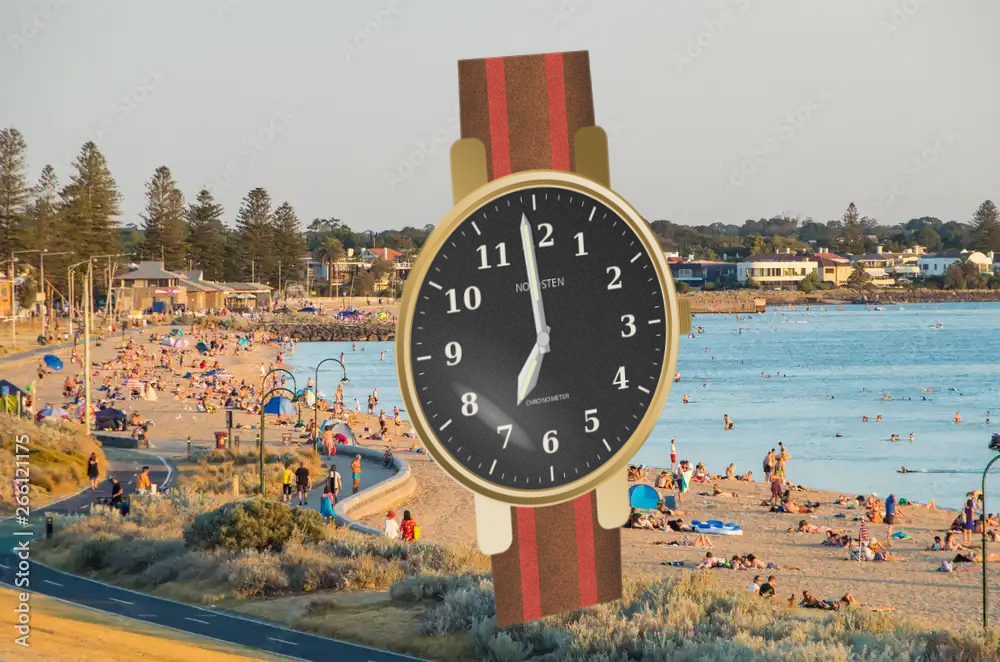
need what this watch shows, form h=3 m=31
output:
h=6 m=59
